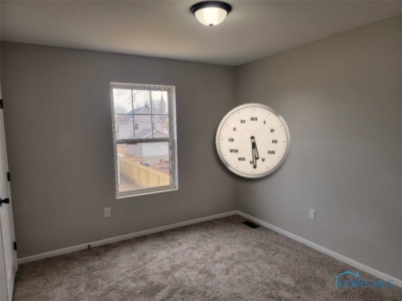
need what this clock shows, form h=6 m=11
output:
h=5 m=29
